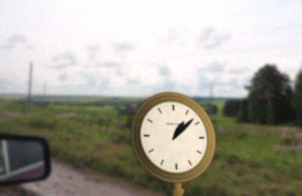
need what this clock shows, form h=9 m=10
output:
h=1 m=8
